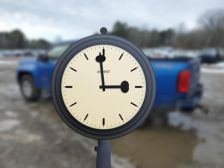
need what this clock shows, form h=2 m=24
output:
h=2 m=59
